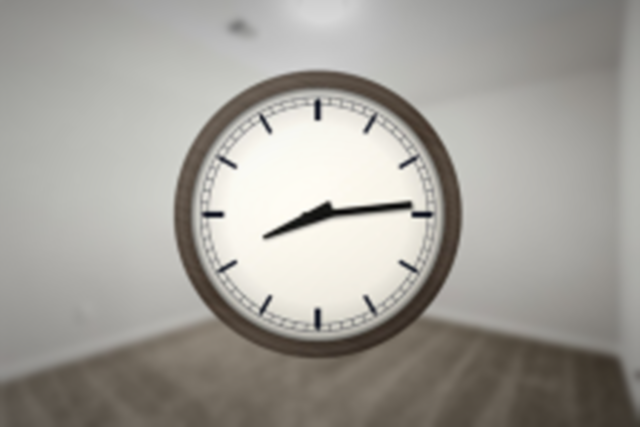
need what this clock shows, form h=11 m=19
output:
h=8 m=14
